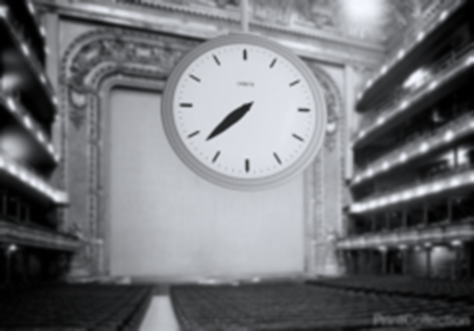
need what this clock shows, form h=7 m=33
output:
h=7 m=38
